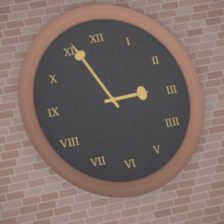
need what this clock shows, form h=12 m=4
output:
h=2 m=56
